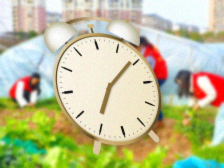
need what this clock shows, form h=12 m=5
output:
h=7 m=9
